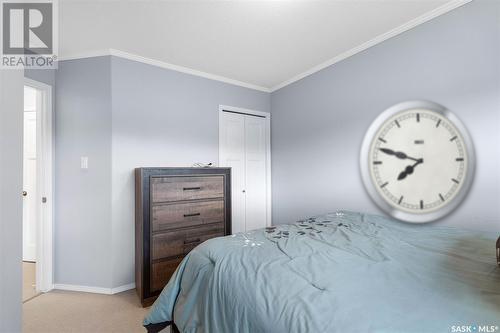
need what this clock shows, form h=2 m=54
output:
h=7 m=48
